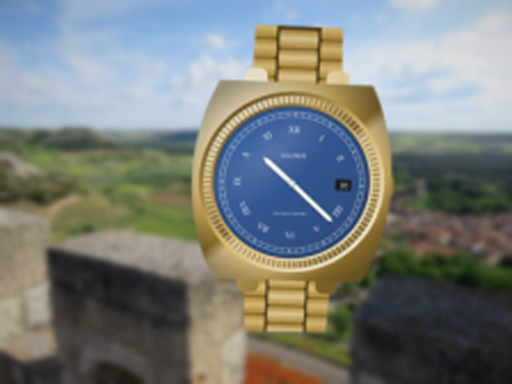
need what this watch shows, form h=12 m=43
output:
h=10 m=22
